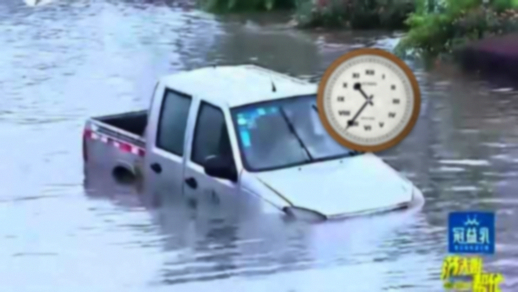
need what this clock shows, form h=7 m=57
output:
h=10 m=36
